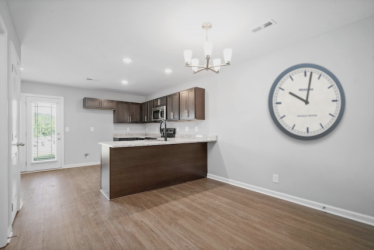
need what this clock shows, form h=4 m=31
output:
h=10 m=2
